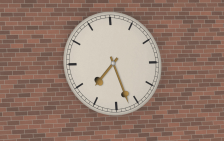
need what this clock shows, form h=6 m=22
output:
h=7 m=27
